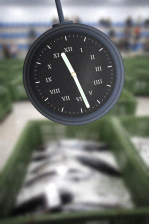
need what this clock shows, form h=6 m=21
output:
h=11 m=28
